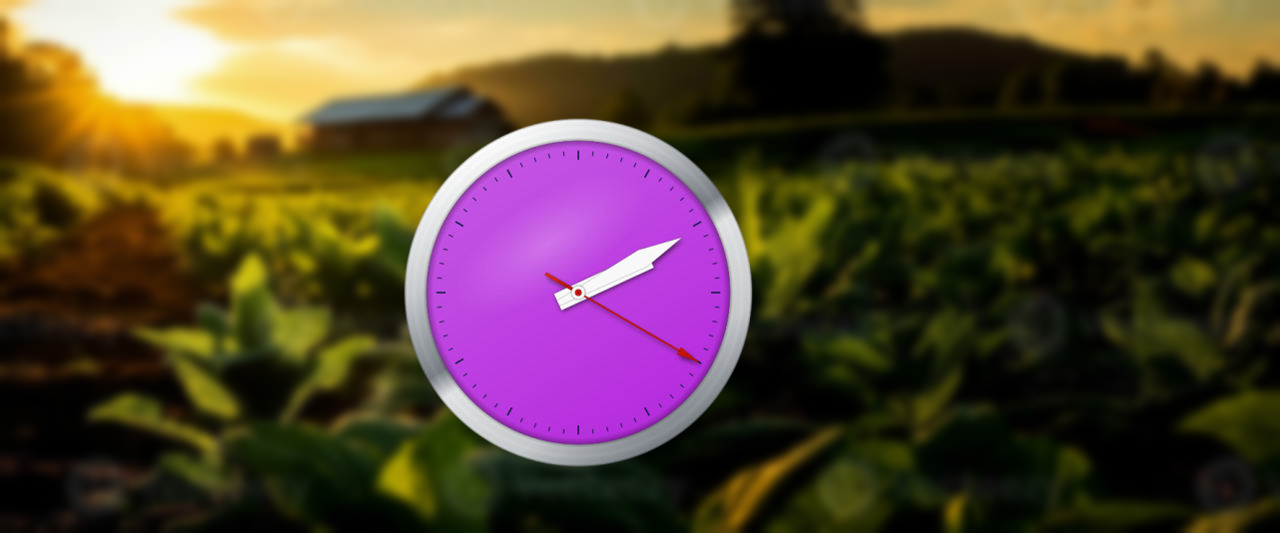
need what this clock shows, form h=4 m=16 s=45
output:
h=2 m=10 s=20
